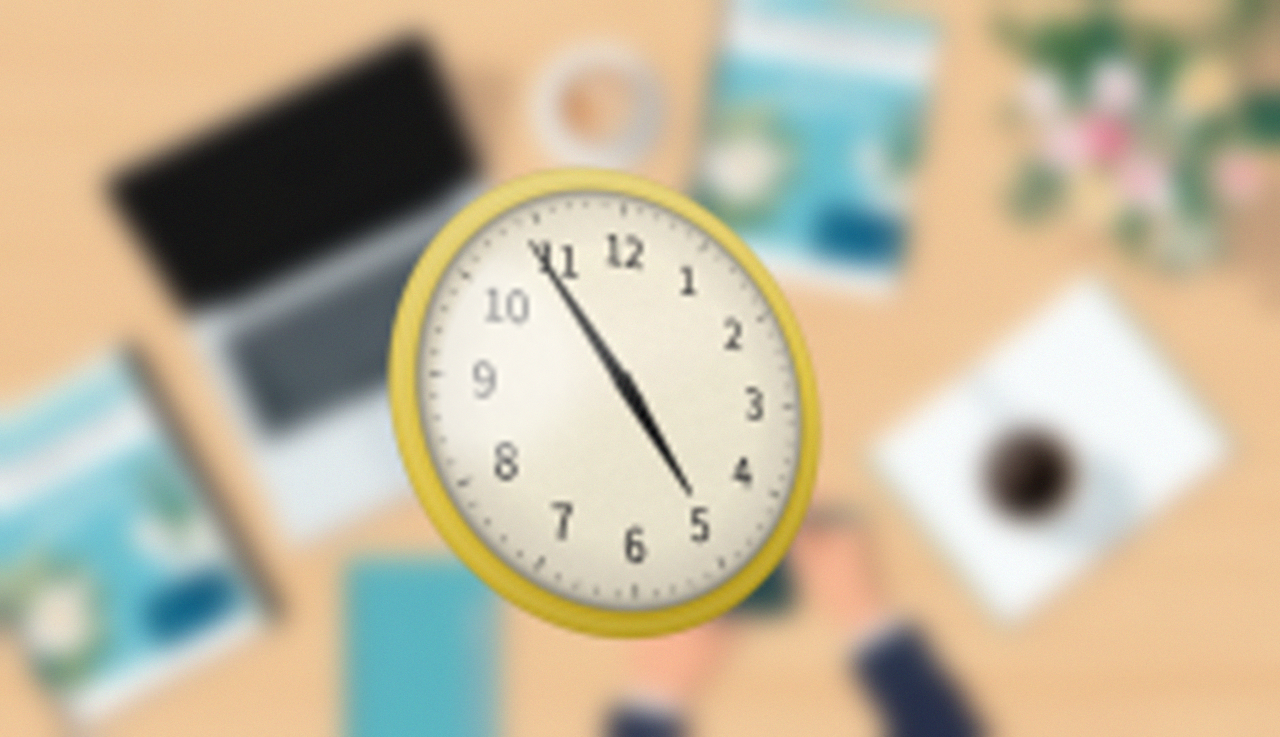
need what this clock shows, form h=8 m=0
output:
h=4 m=54
